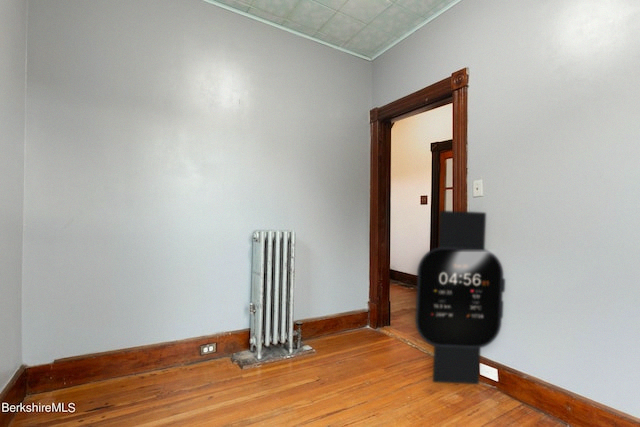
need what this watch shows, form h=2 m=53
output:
h=4 m=56
